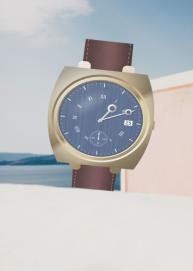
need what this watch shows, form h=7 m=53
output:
h=1 m=11
